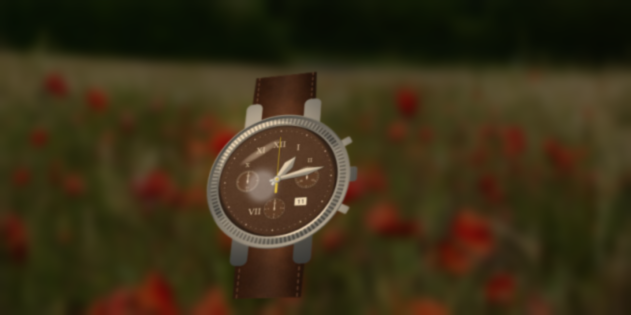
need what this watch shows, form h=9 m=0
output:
h=1 m=13
